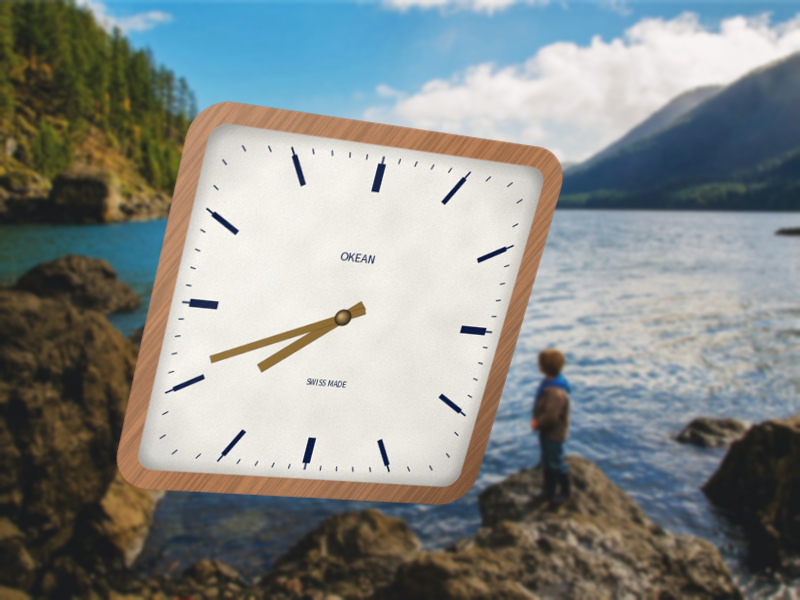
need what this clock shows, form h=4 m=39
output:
h=7 m=41
